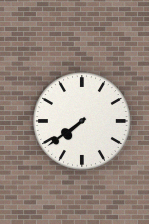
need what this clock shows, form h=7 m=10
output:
h=7 m=39
